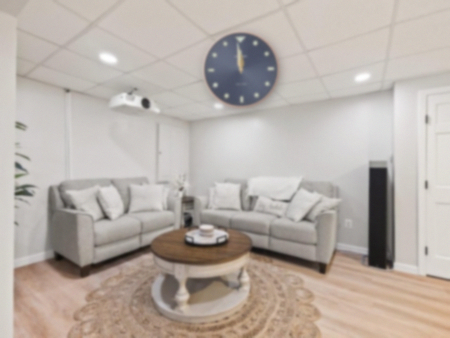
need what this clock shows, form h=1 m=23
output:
h=11 m=59
